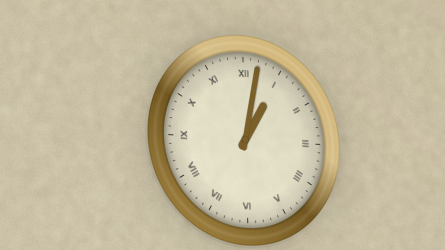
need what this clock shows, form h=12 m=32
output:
h=1 m=2
